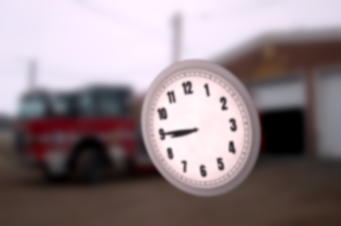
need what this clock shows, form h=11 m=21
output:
h=8 m=45
